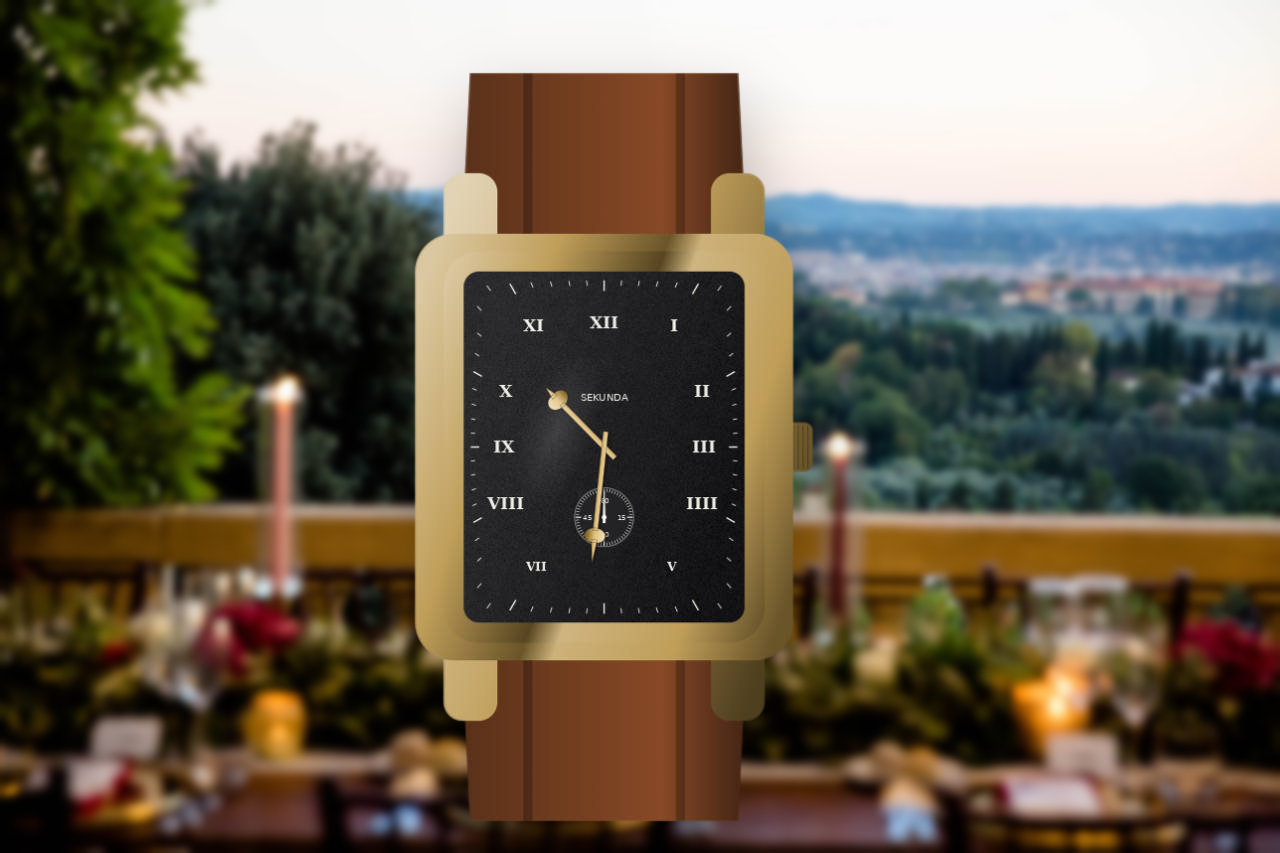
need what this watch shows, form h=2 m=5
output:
h=10 m=31
